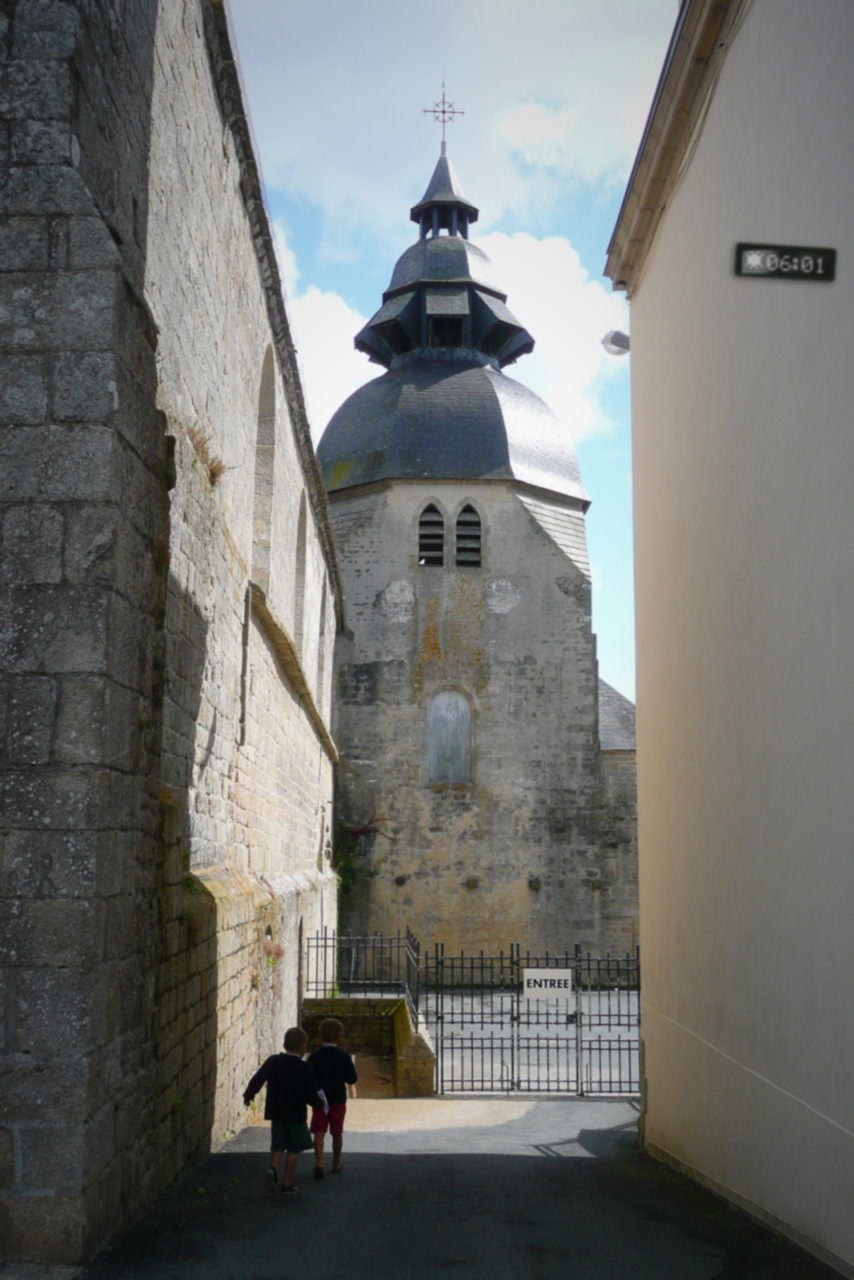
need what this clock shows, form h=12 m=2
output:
h=6 m=1
